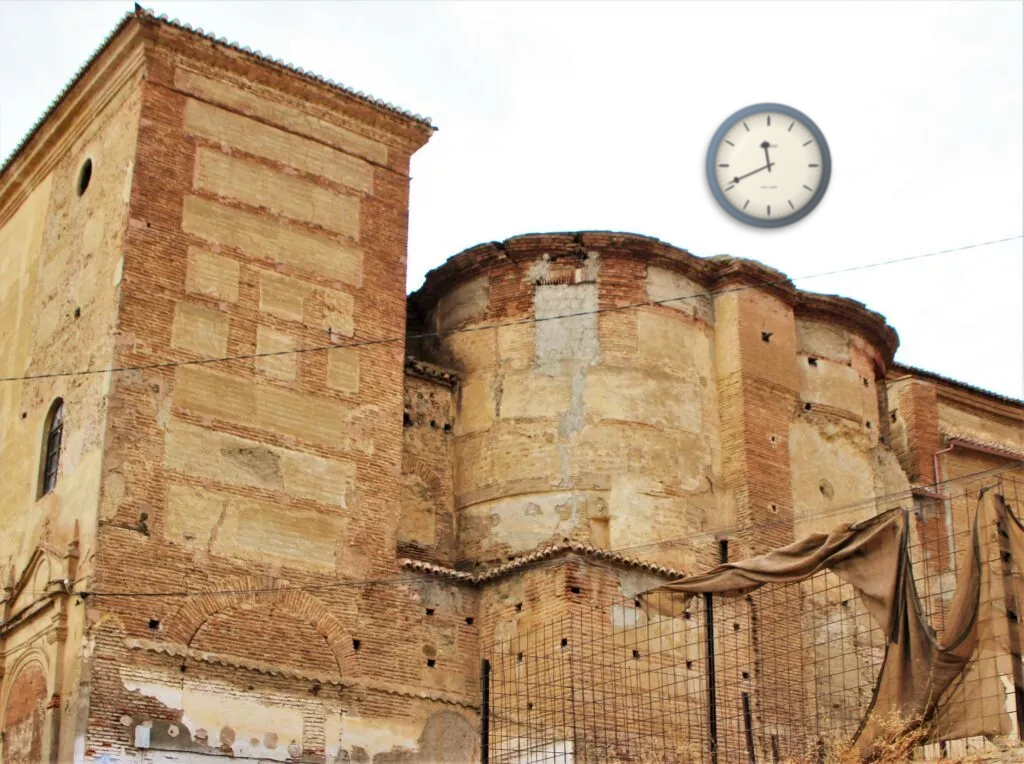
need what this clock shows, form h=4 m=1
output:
h=11 m=41
